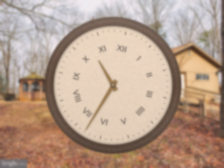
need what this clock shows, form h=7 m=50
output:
h=10 m=33
